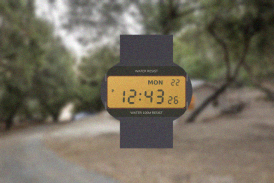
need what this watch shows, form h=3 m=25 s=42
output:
h=12 m=43 s=26
